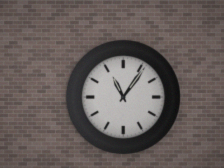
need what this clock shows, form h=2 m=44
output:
h=11 m=6
